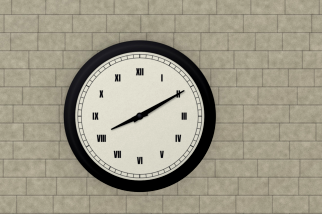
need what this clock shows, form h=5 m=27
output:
h=8 m=10
